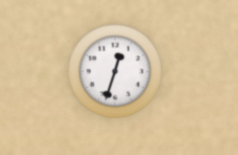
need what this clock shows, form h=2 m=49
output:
h=12 m=33
